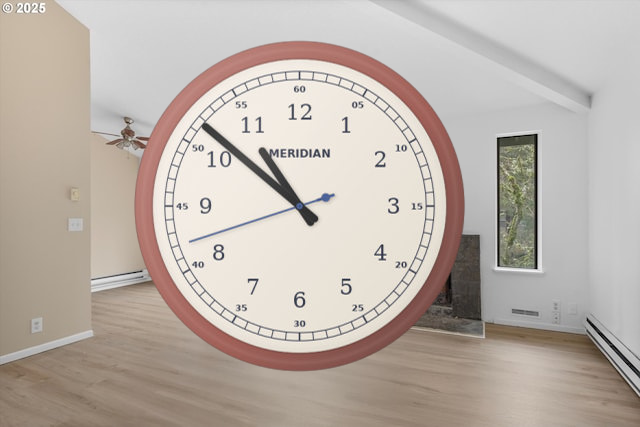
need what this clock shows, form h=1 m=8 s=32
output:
h=10 m=51 s=42
